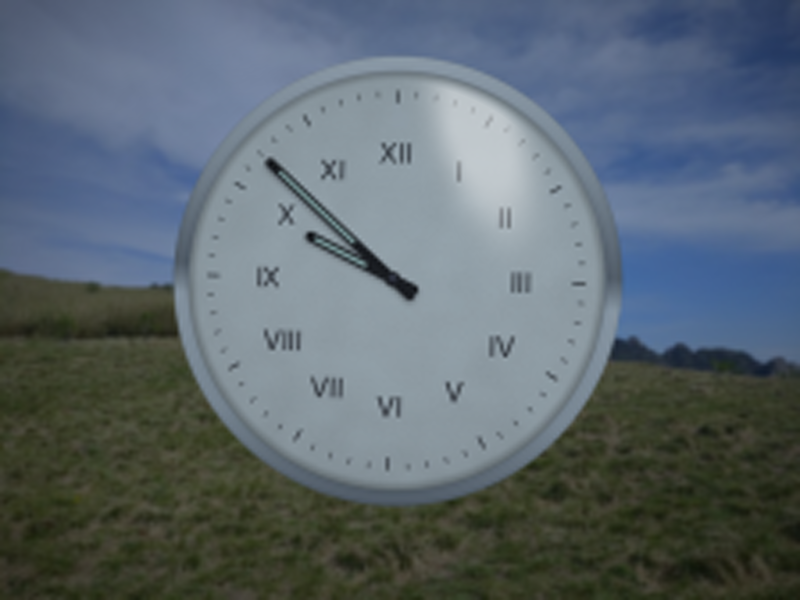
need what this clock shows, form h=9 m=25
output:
h=9 m=52
